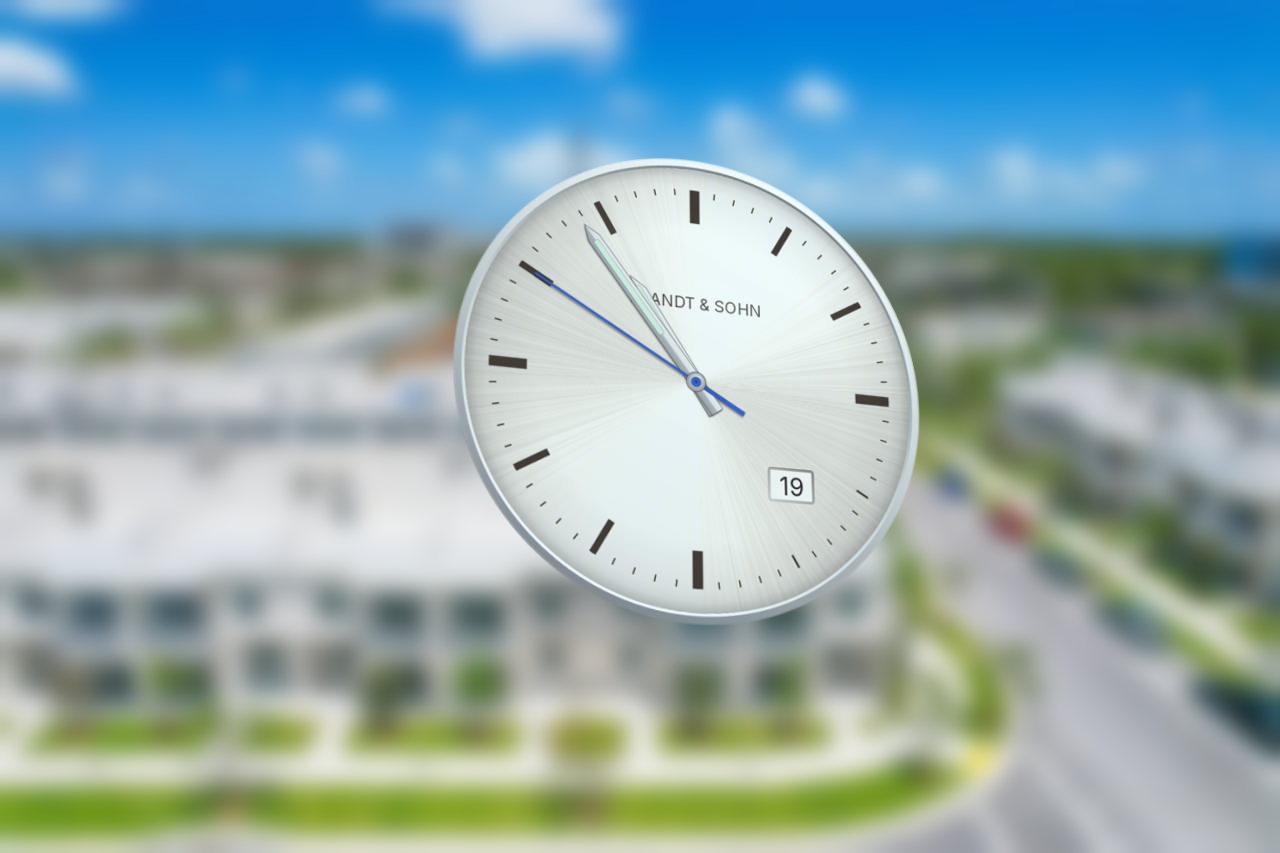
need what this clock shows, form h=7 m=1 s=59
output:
h=10 m=53 s=50
